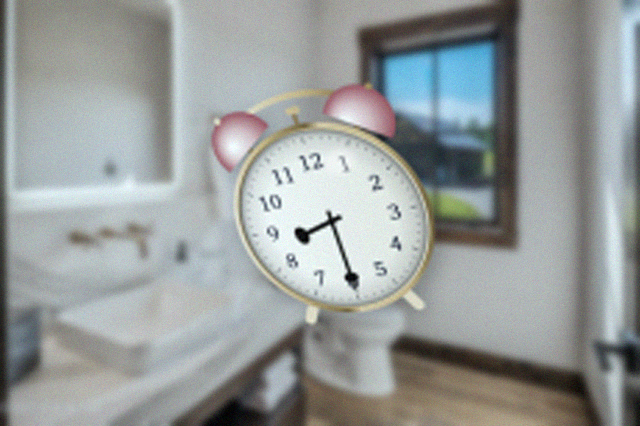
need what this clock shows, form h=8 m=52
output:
h=8 m=30
